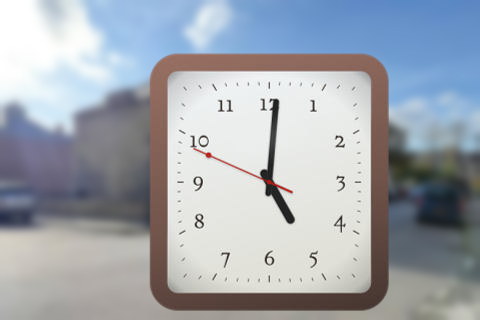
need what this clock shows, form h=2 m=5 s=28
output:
h=5 m=0 s=49
